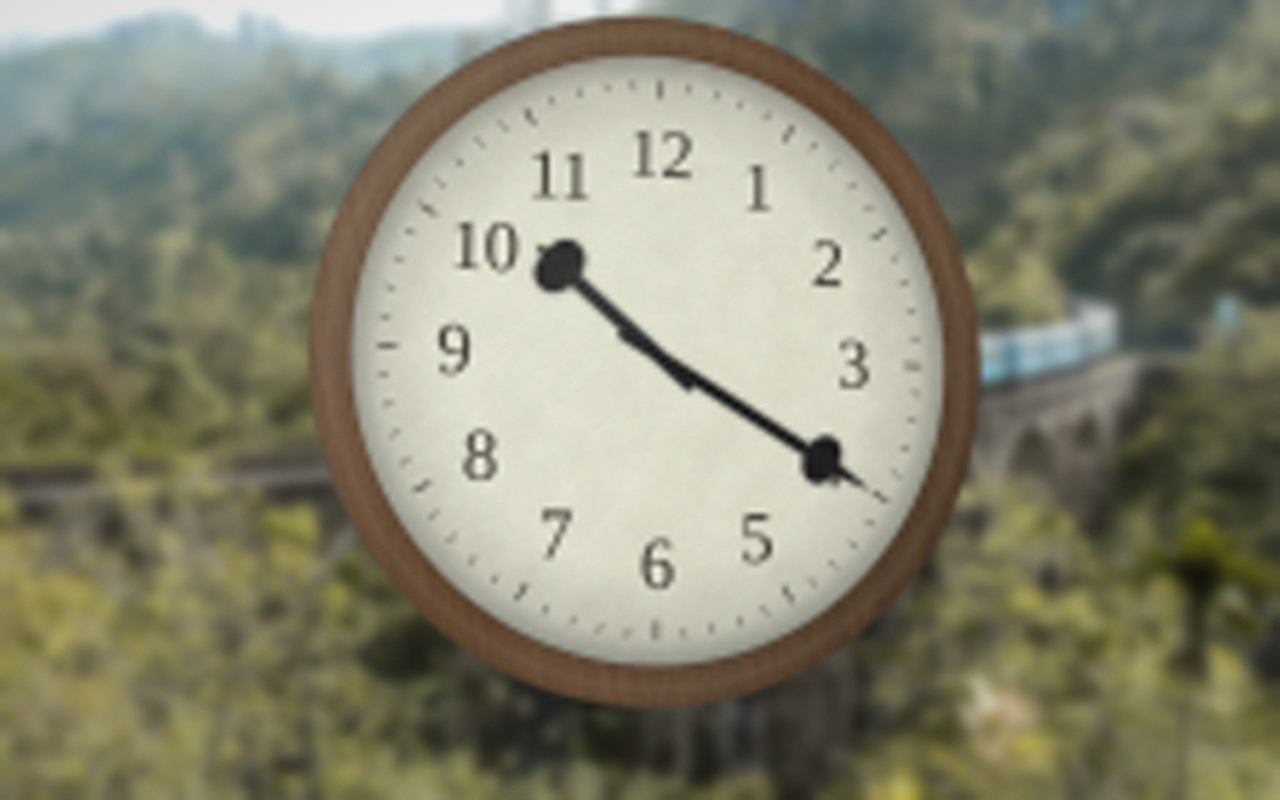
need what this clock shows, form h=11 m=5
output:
h=10 m=20
